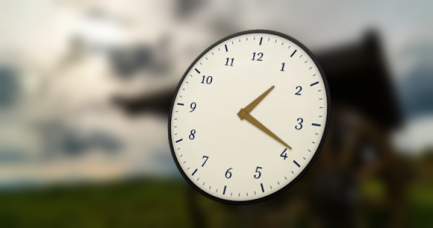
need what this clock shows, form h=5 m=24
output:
h=1 m=19
